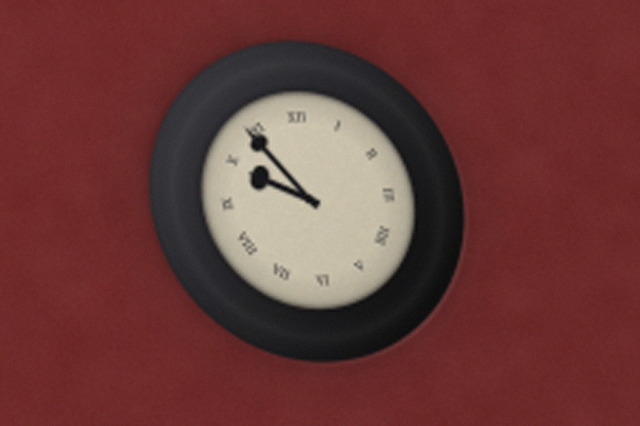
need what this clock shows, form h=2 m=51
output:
h=9 m=54
